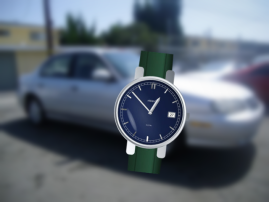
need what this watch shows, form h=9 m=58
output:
h=12 m=52
